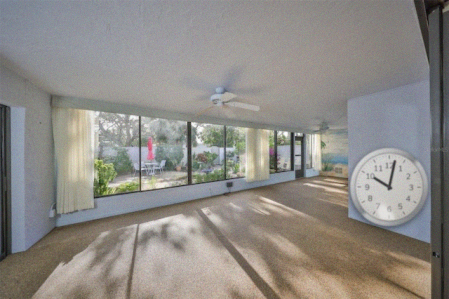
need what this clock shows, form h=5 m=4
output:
h=10 m=2
